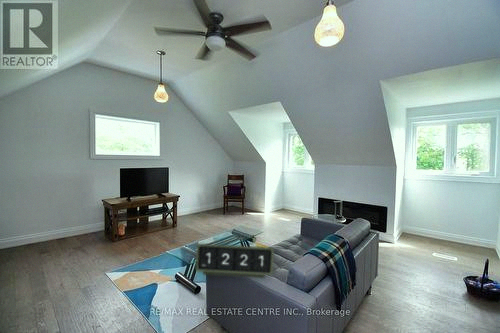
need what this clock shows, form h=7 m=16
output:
h=12 m=21
